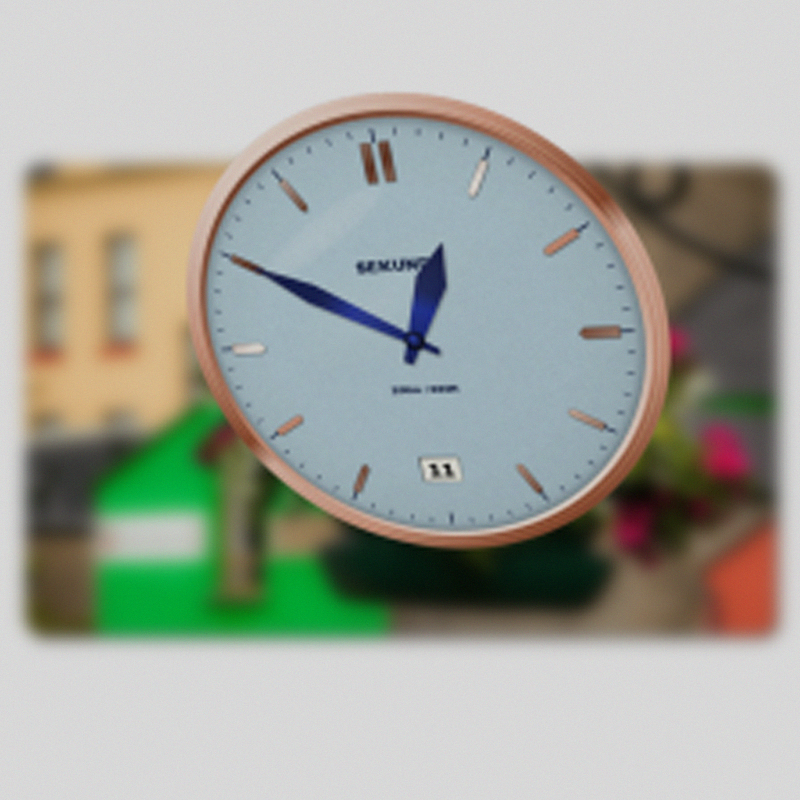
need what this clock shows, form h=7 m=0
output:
h=12 m=50
